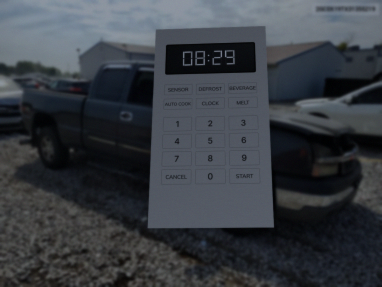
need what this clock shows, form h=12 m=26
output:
h=8 m=29
